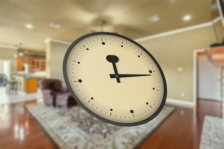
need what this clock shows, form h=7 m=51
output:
h=12 m=16
